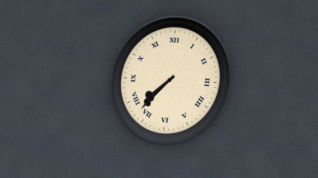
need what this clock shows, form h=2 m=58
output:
h=7 m=37
